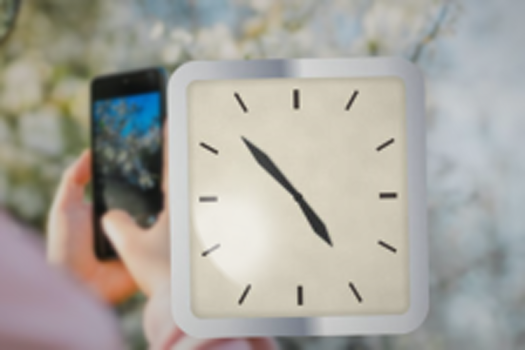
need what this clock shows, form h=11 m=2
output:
h=4 m=53
